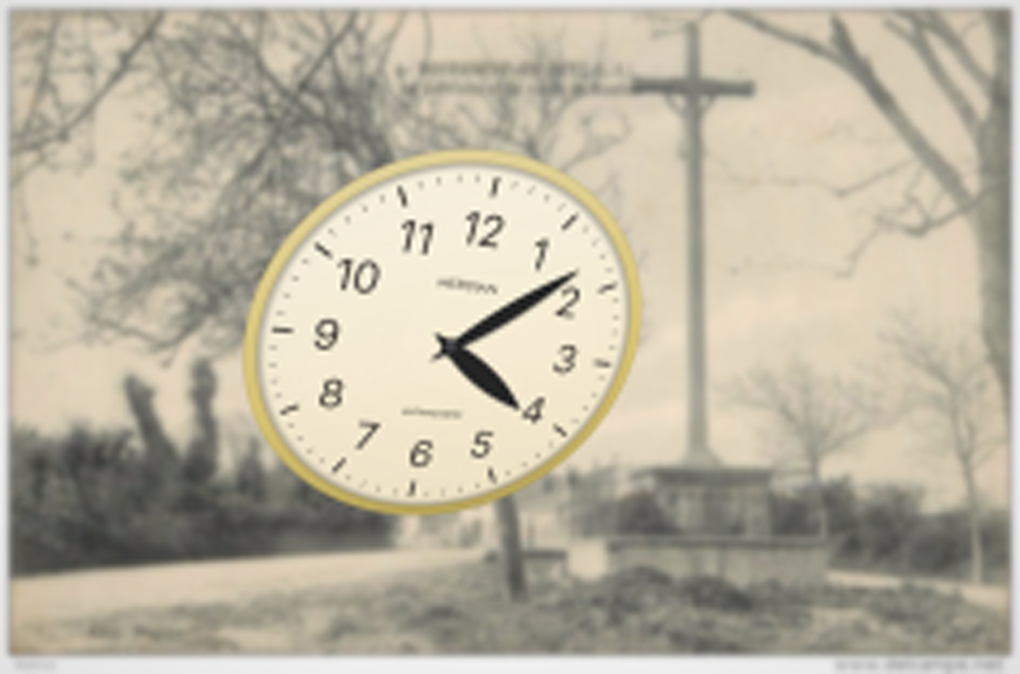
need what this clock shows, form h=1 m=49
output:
h=4 m=8
